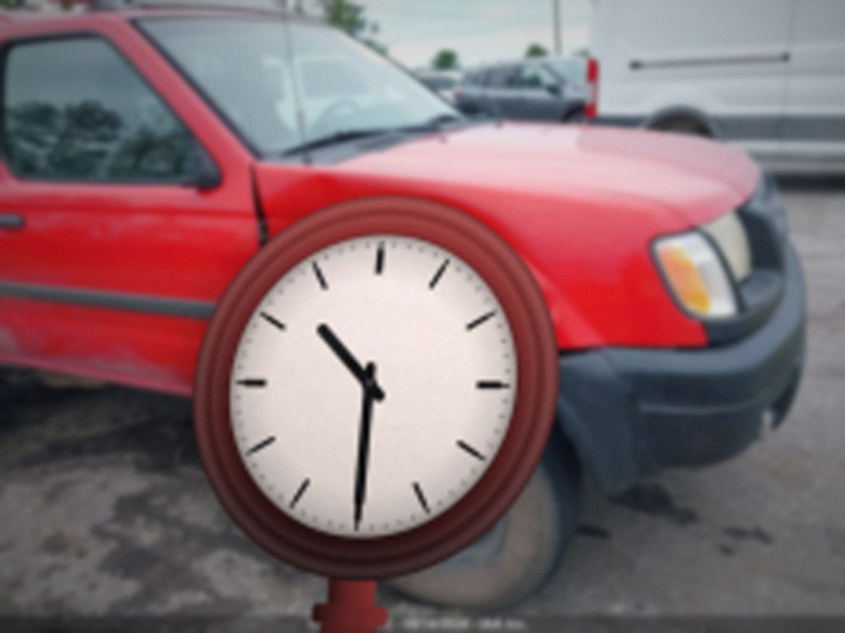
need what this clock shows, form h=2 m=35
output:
h=10 m=30
